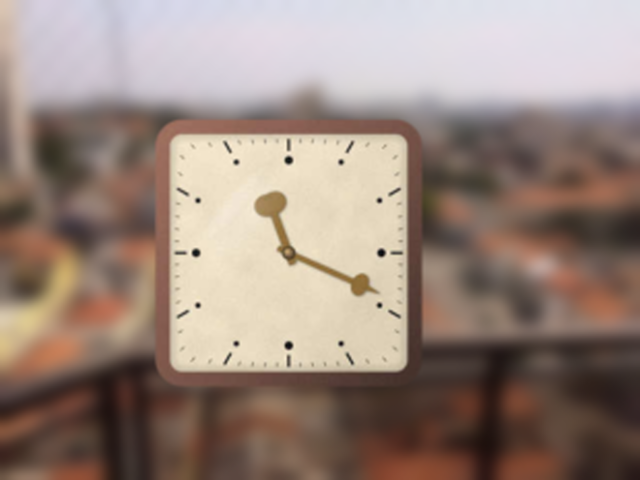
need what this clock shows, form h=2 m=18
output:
h=11 m=19
